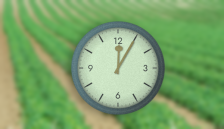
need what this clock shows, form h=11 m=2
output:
h=12 m=5
